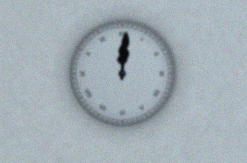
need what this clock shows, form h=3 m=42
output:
h=12 m=1
